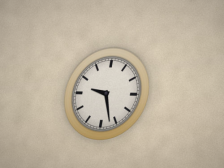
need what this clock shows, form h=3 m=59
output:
h=9 m=27
